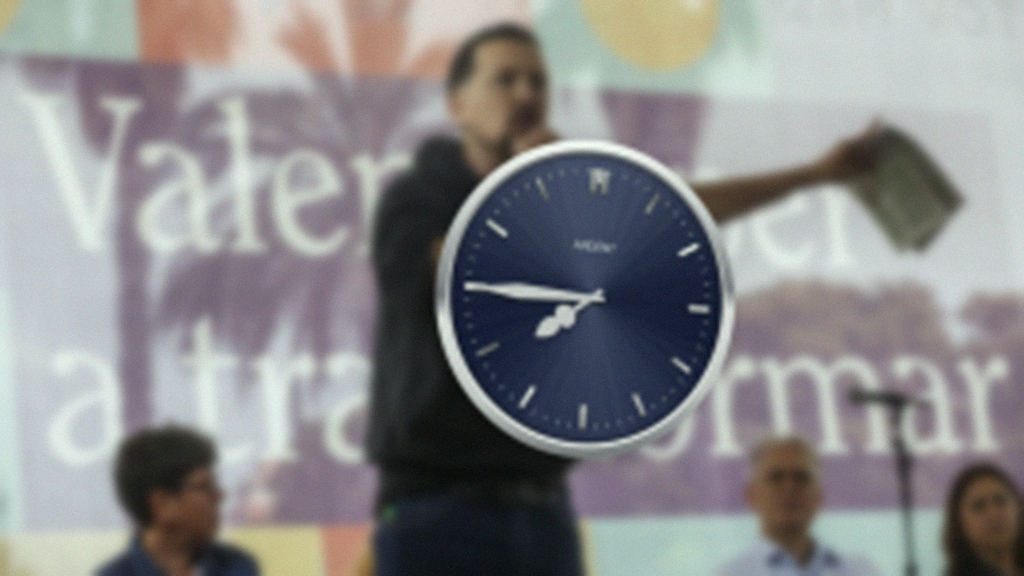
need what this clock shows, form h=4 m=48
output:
h=7 m=45
